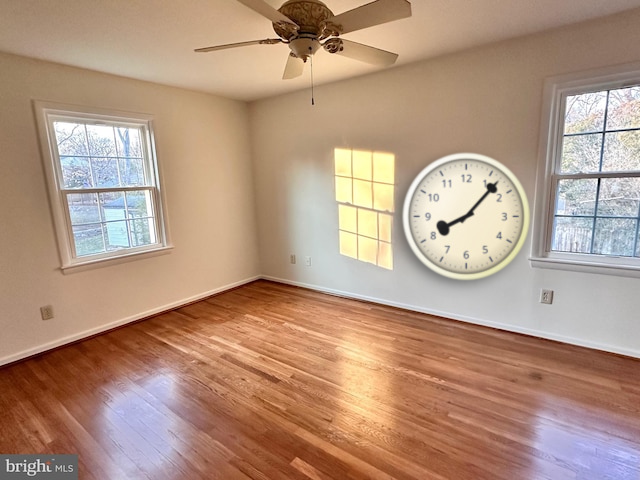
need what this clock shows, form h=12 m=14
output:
h=8 m=7
